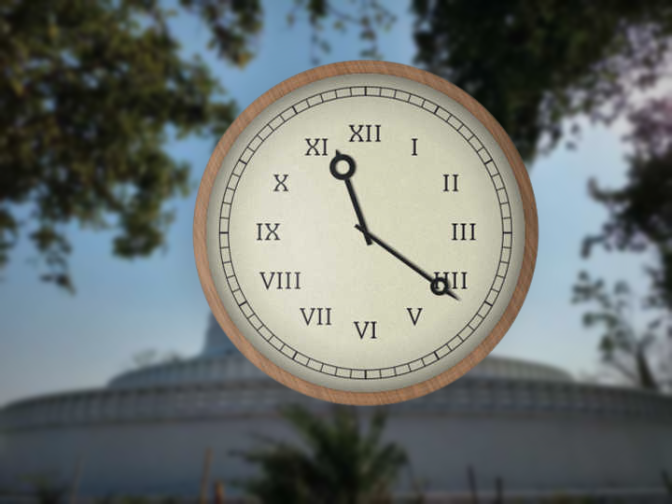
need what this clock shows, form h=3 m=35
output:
h=11 m=21
